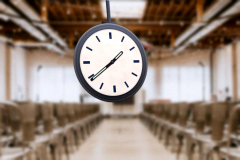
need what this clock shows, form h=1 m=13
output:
h=1 m=39
